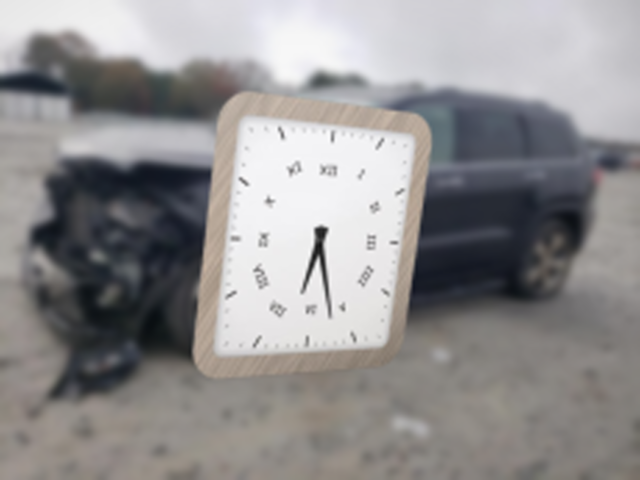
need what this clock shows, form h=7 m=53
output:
h=6 m=27
